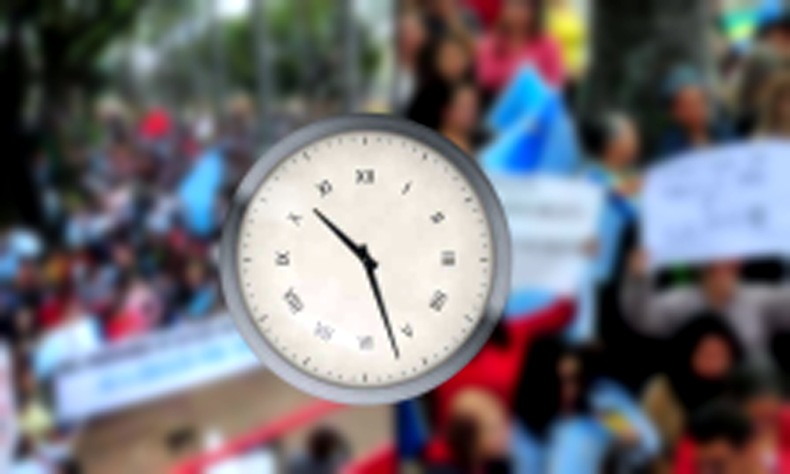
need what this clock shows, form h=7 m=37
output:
h=10 m=27
